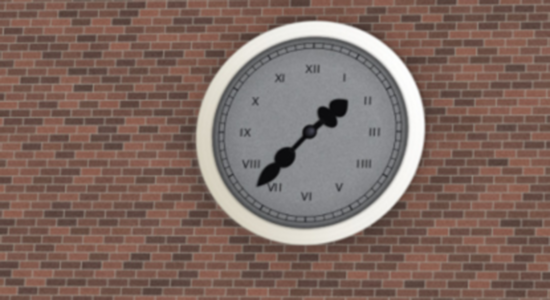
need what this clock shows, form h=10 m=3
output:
h=1 m=37
